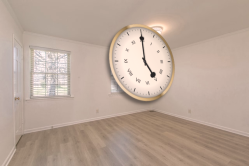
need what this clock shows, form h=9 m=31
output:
h=5 m=0
